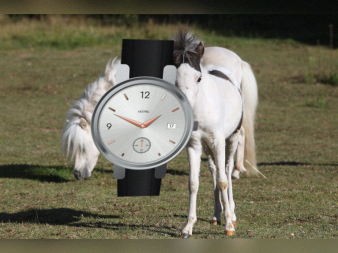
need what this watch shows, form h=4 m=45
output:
h=1 m=49
